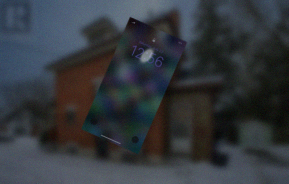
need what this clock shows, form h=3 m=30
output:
h=12 m=56
